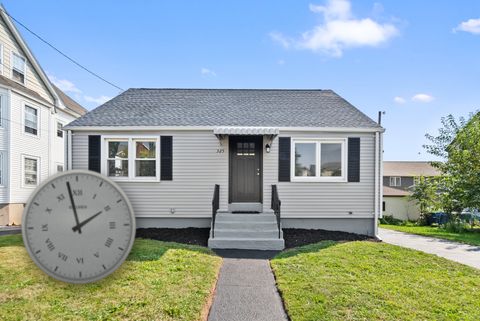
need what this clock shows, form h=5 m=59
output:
h=1 m=58
